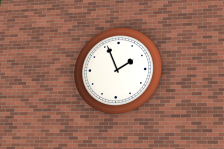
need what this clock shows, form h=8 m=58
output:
h=1 m=56
